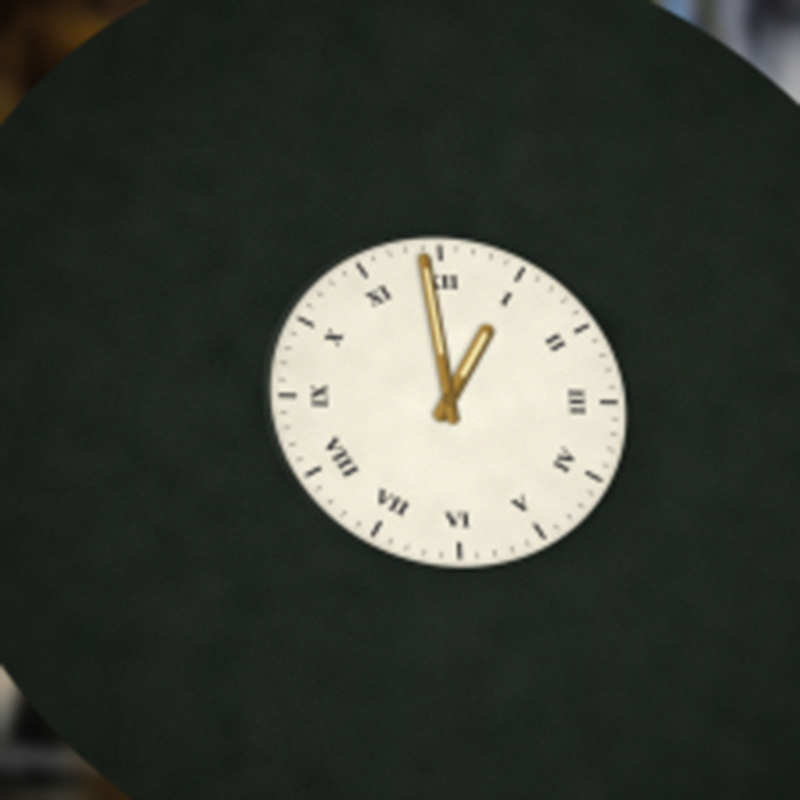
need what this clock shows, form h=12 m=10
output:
h=12 m=59
